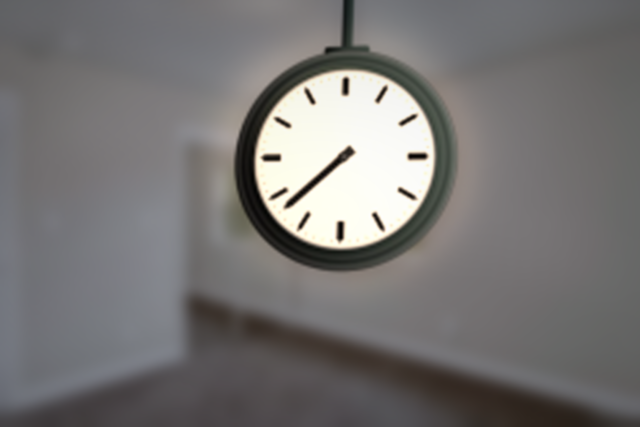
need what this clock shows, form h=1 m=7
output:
h=7 m=38
